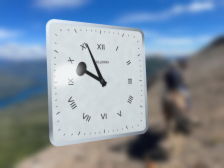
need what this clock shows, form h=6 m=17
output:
h=9 m=56
